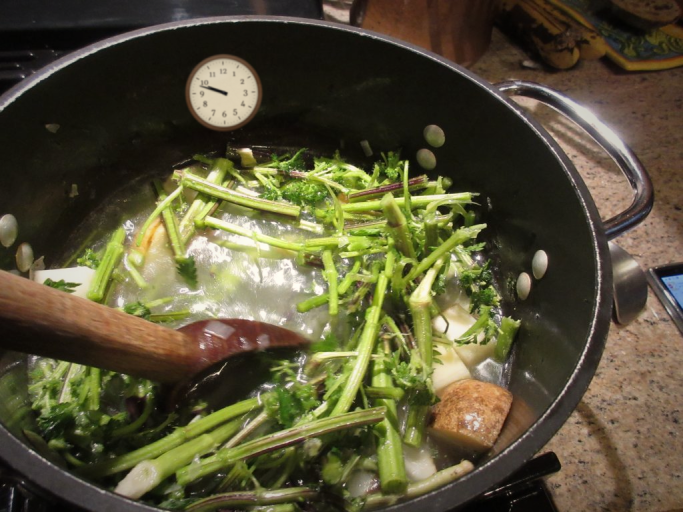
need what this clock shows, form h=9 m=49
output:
h=9 m=48
